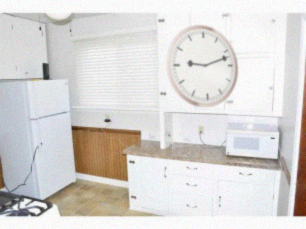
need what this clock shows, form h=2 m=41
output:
h=9 m=12
